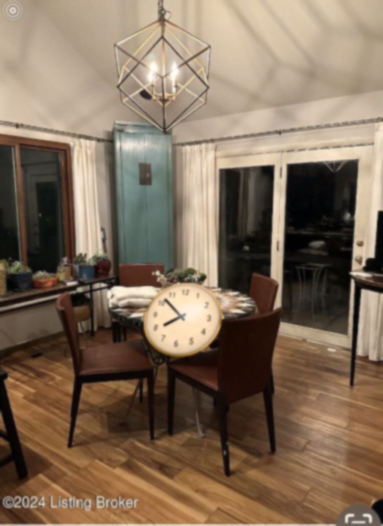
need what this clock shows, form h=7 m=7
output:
h=7 m=52
